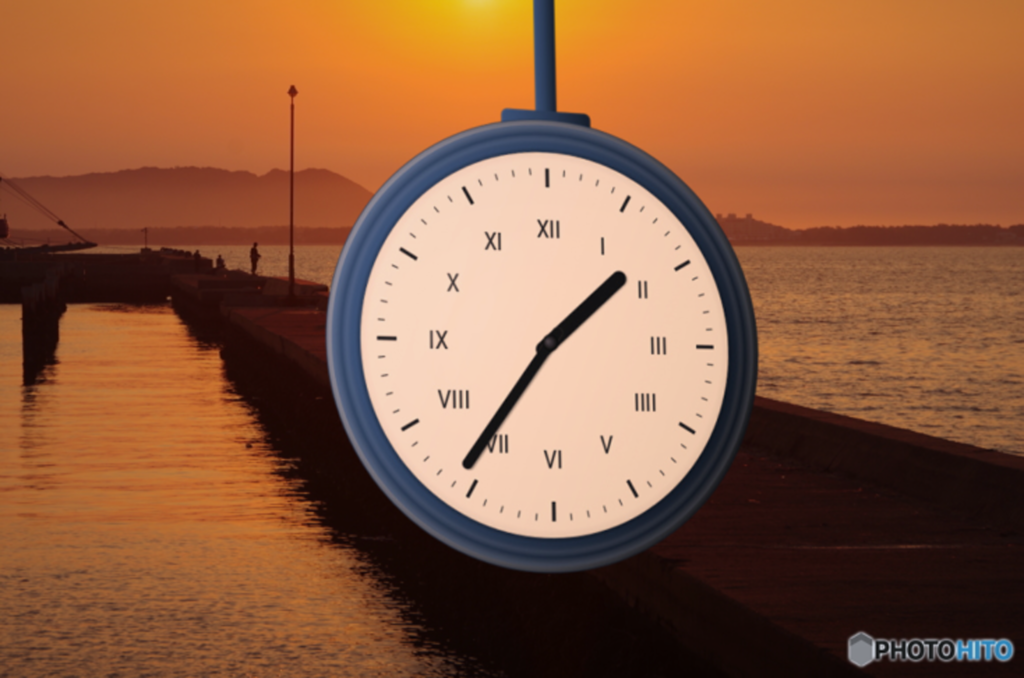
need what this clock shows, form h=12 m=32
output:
h=1 m=36
